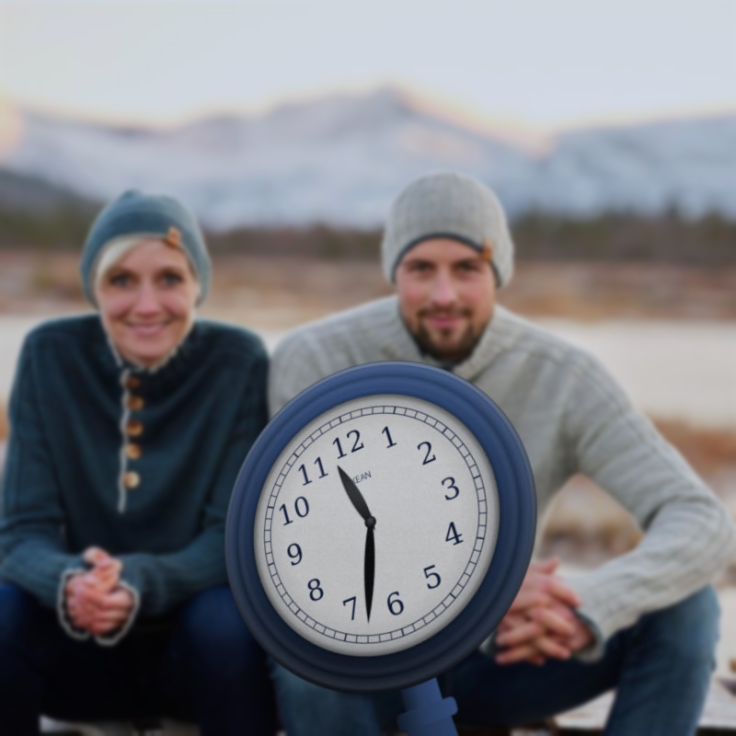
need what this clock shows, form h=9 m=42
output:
h=11 m=33
